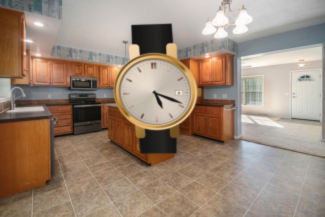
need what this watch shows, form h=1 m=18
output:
h=5 m=19
